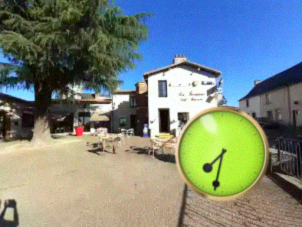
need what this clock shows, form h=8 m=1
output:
h=7 m=32
